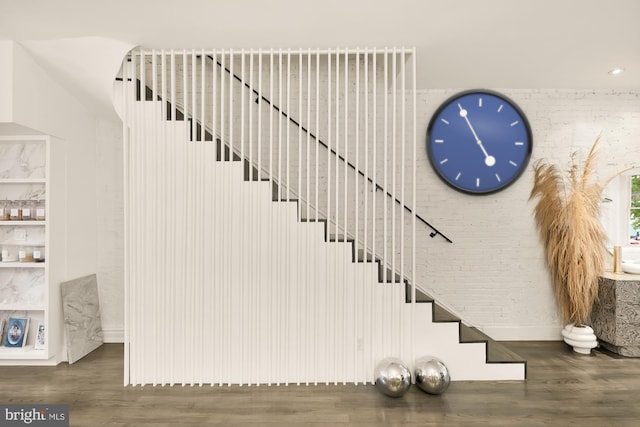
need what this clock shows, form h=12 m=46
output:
h=4 m=55
